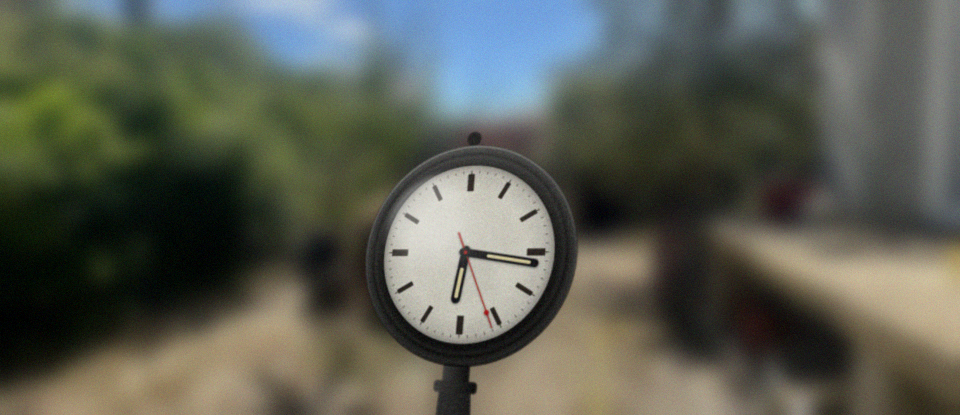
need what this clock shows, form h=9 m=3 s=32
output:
h=6 m=16 s=26
